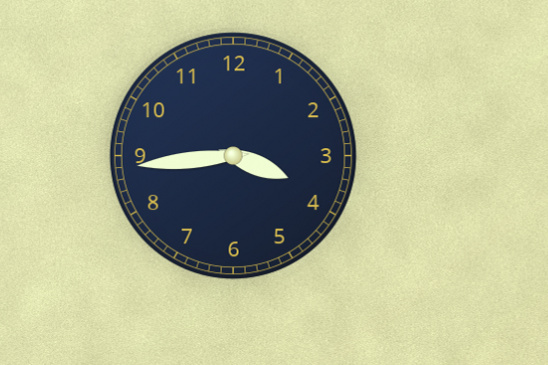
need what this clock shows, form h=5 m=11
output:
h=3 m=44
